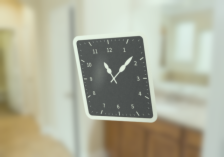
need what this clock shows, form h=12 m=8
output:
h=11 m=8
